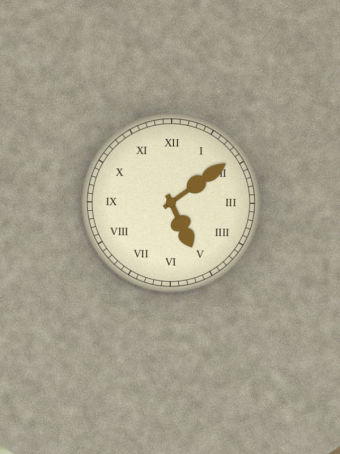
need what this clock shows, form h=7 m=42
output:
h=5 m=9
